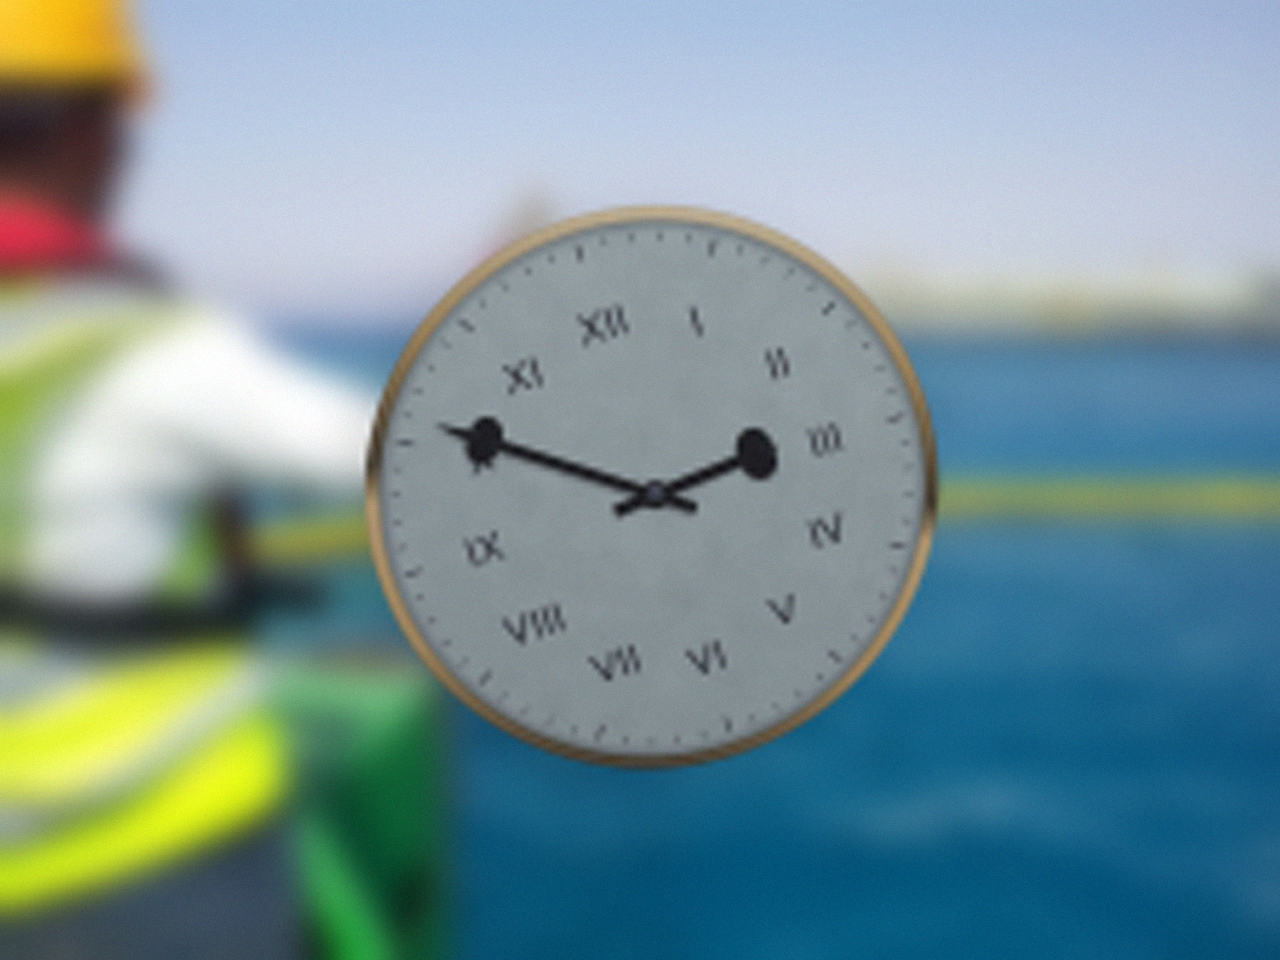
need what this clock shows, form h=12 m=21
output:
h=2 m=51
